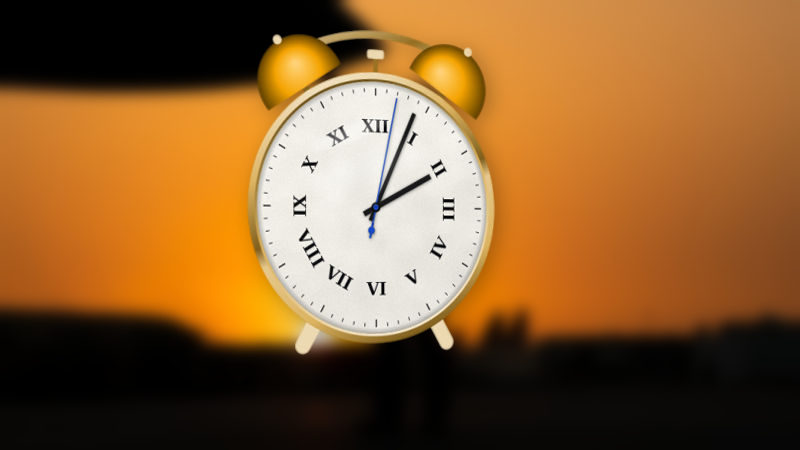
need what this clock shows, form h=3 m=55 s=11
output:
h=2 m=4 s=2
